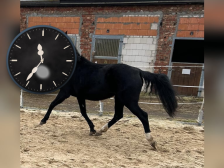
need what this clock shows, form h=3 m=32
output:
h=11 m=36
